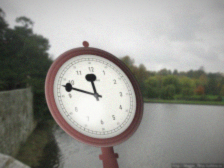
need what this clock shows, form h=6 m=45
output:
h=11 m=48
